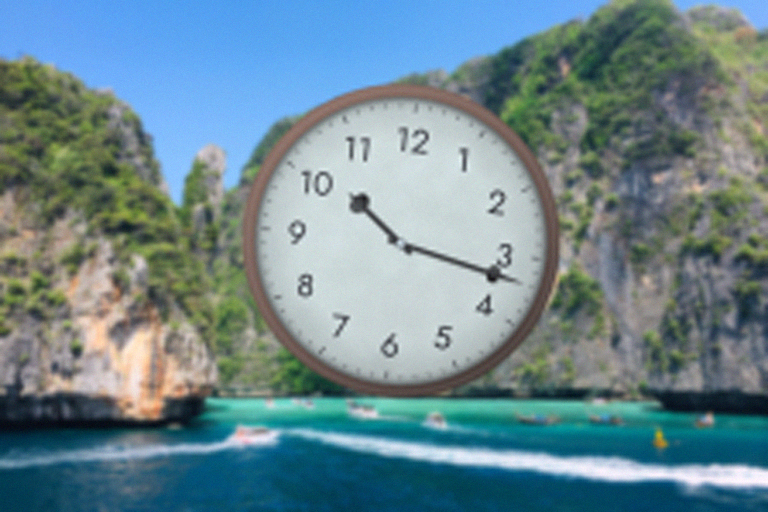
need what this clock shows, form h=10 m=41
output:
h=10 m=17
